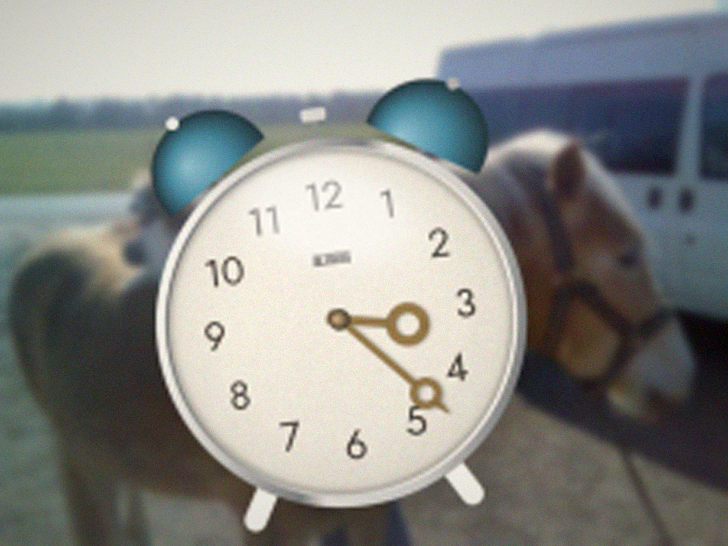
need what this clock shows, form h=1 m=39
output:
h=3 m=23
